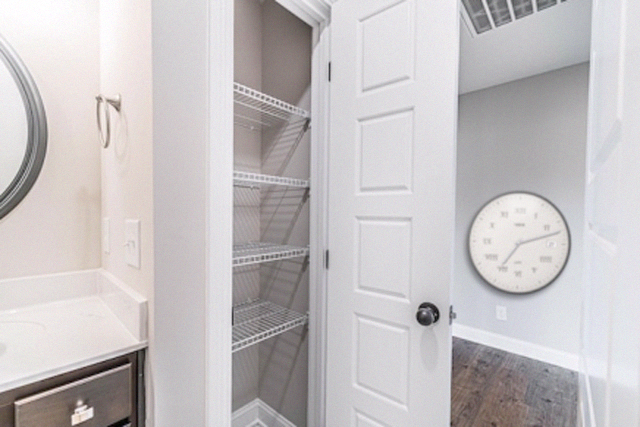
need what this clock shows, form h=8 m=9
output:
h=7 m=12
